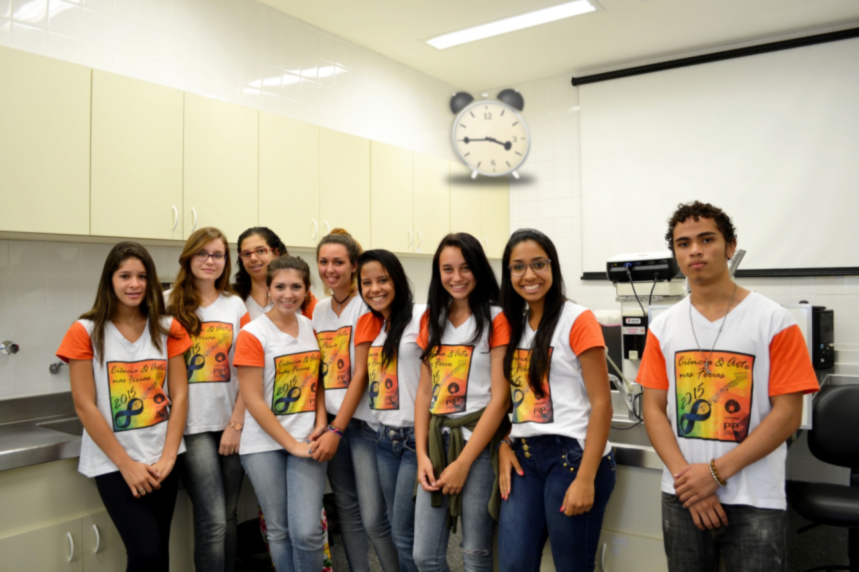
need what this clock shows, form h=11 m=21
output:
h=3 m=45
